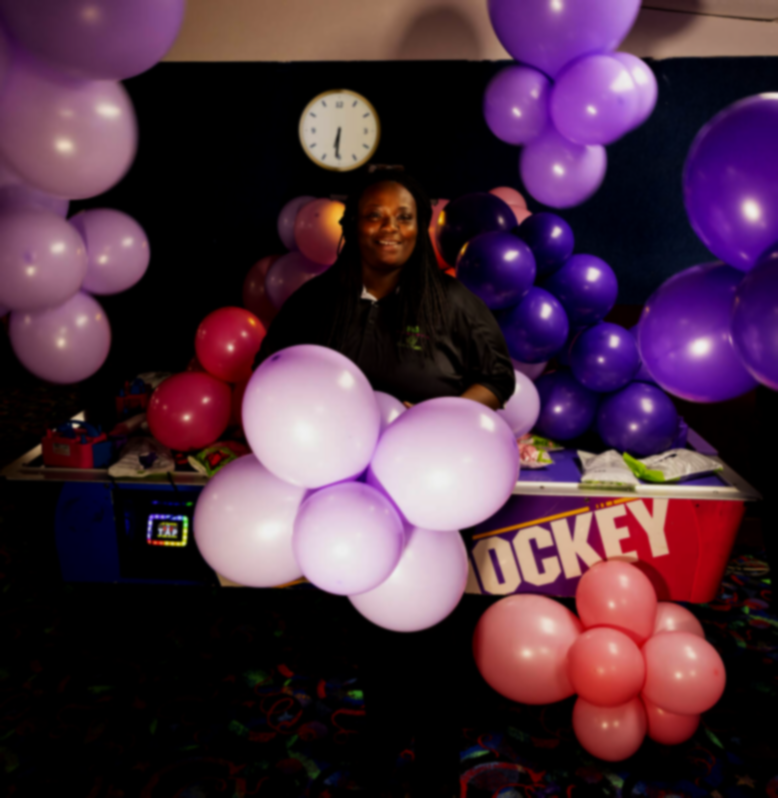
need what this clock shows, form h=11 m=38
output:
h=6 m=31
